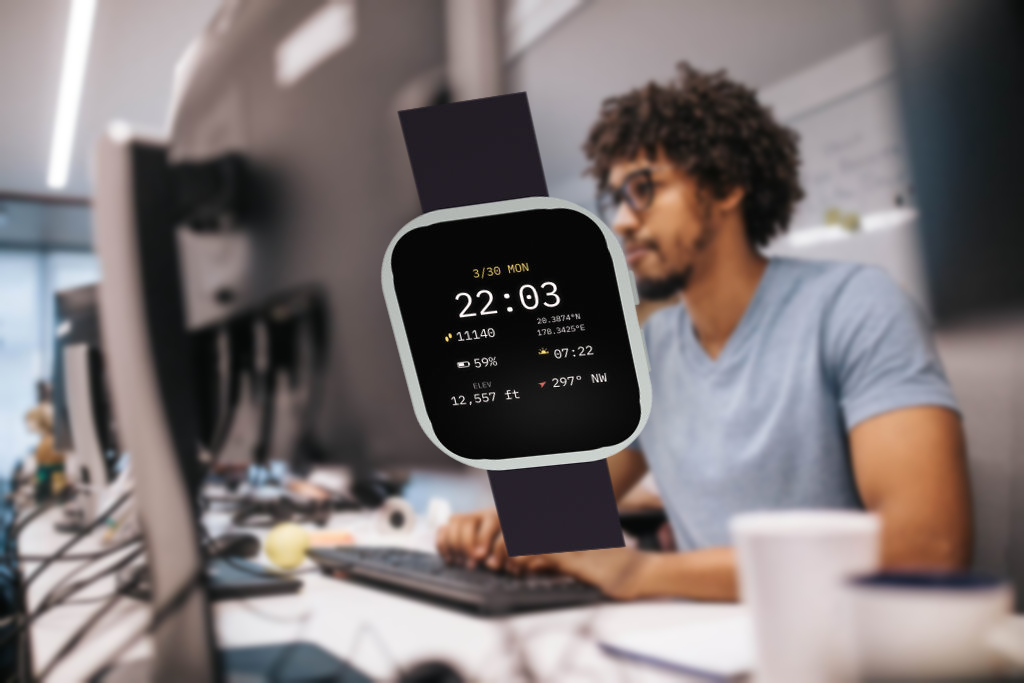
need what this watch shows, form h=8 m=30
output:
h=22 m=3
